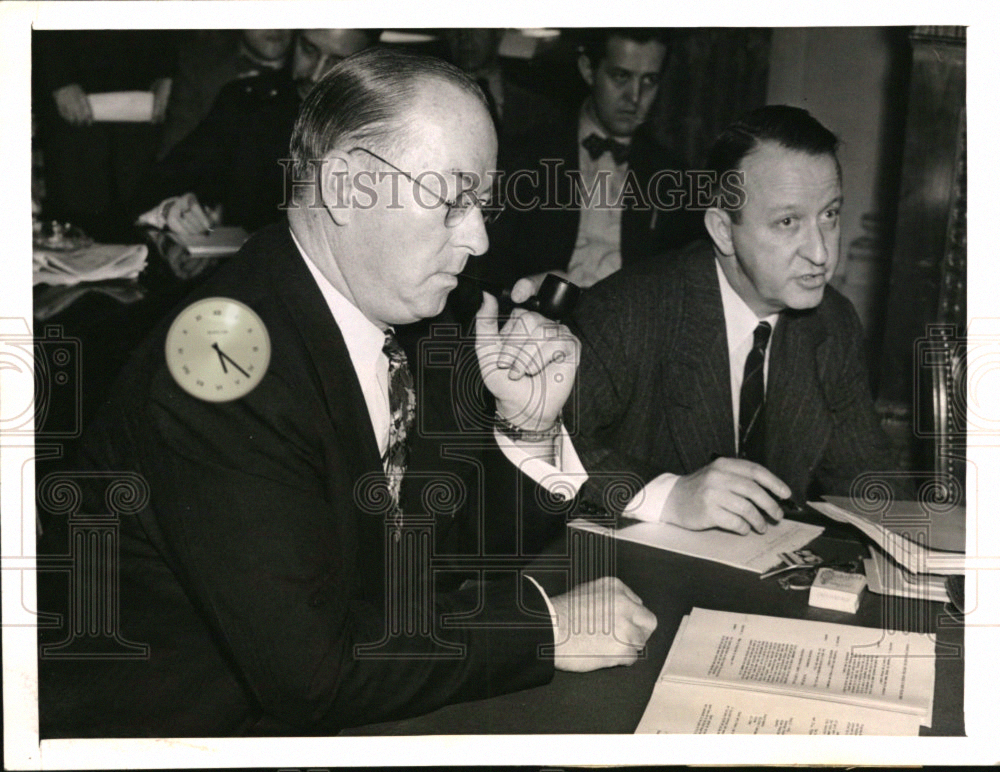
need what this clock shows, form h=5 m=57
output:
h=5 m=22
